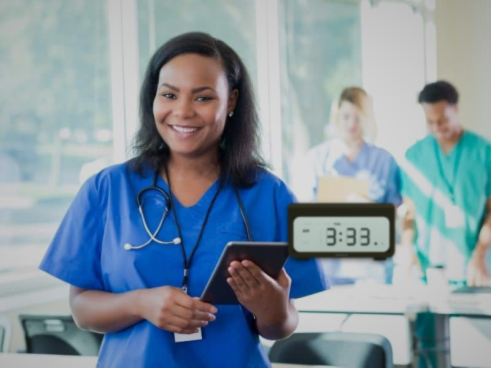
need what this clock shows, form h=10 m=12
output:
h=3 m=33
